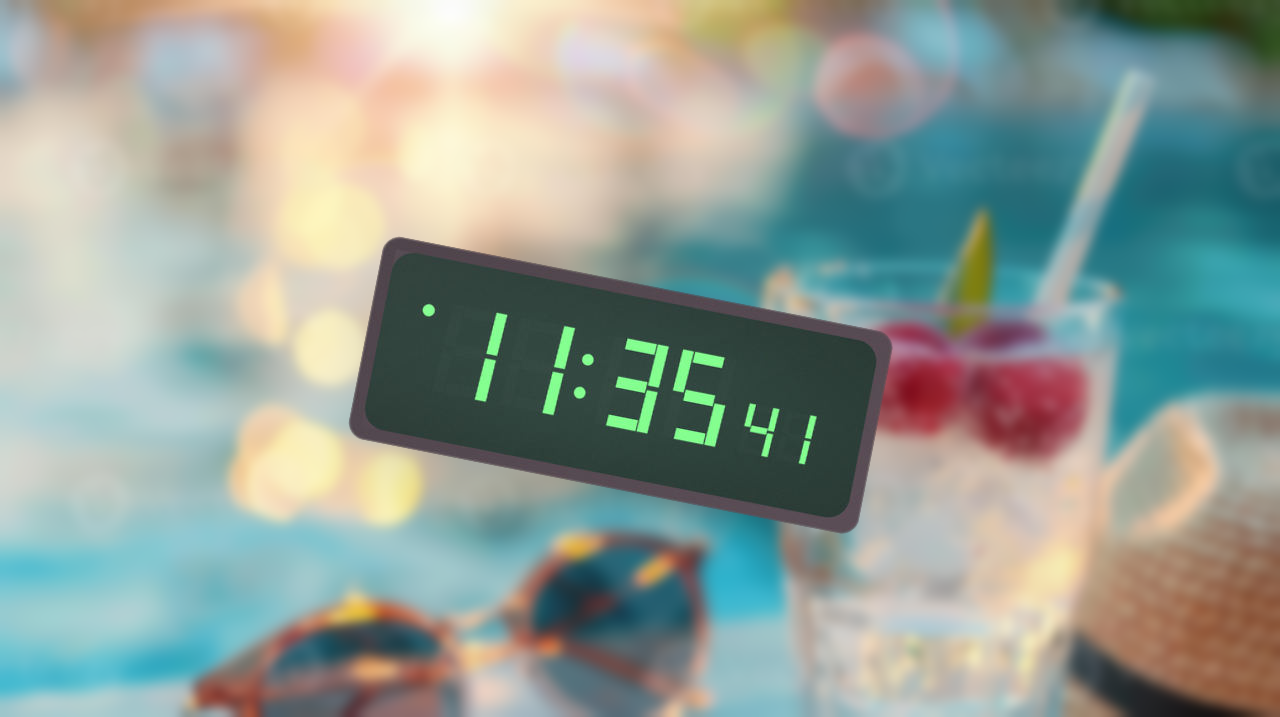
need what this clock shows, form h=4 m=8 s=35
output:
h=11 m=35 s=41
